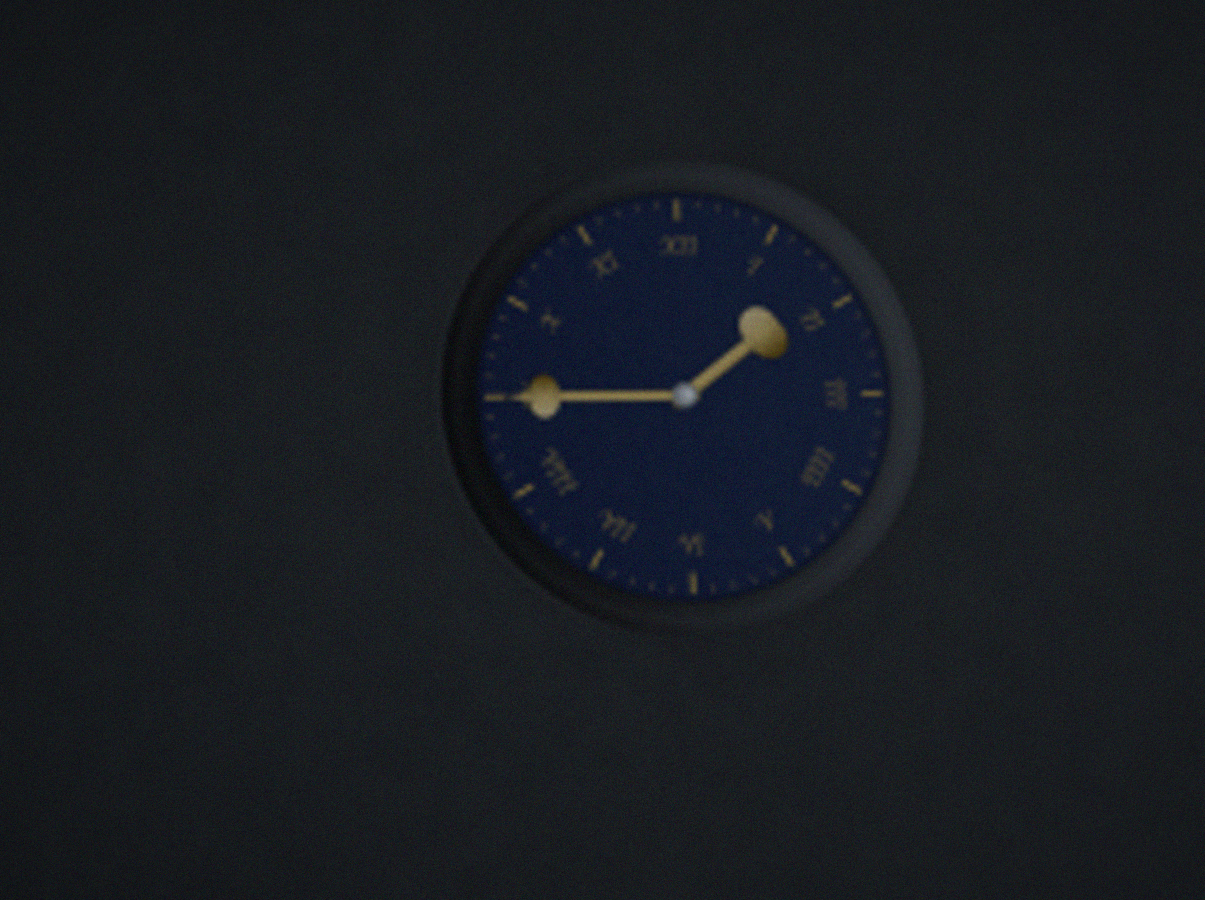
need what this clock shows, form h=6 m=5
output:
h=1 m=45
